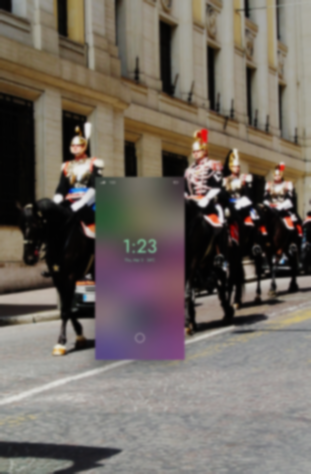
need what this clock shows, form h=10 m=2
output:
h=1 m=23
